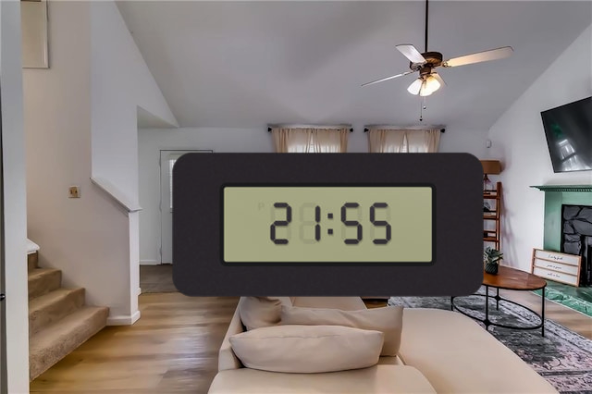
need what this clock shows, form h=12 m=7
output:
h=21 m=55
